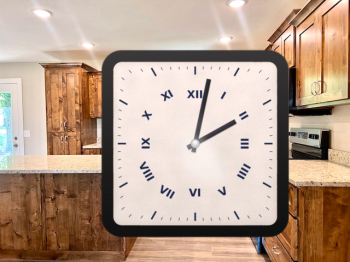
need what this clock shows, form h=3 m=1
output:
h=2 m=2
